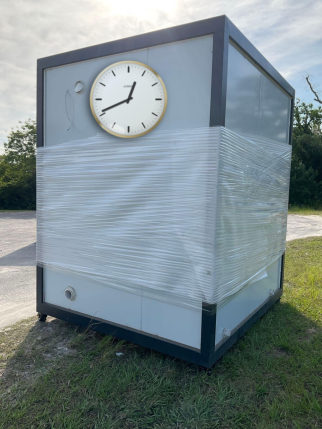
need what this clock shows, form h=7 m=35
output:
h=12 m=41
